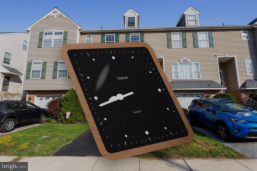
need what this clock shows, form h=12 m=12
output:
h=8 m=43
